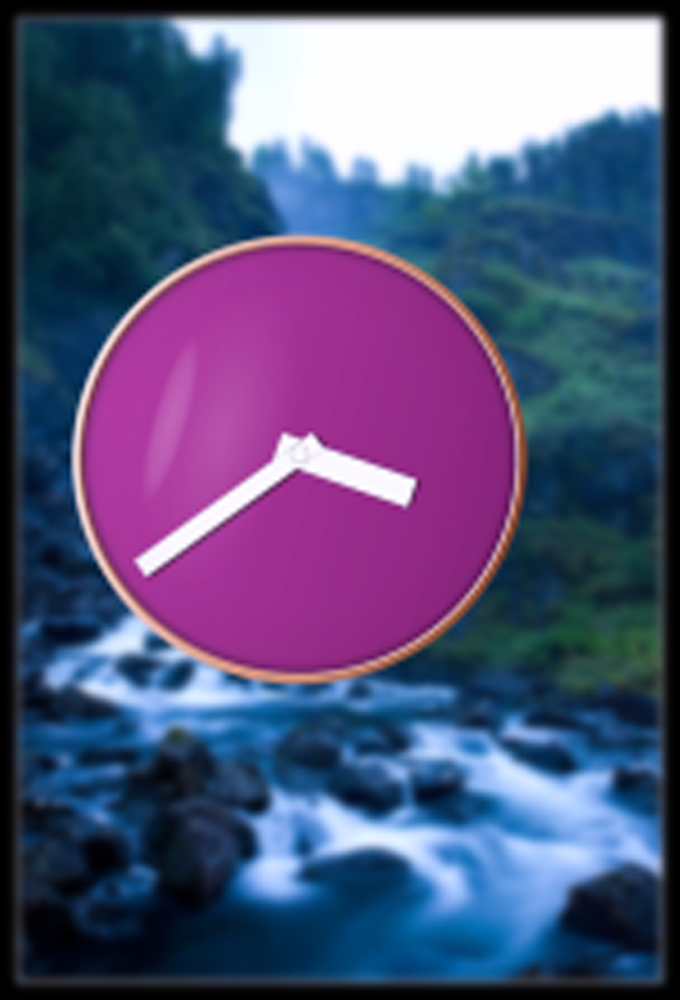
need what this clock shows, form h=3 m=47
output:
h=3 m=39
